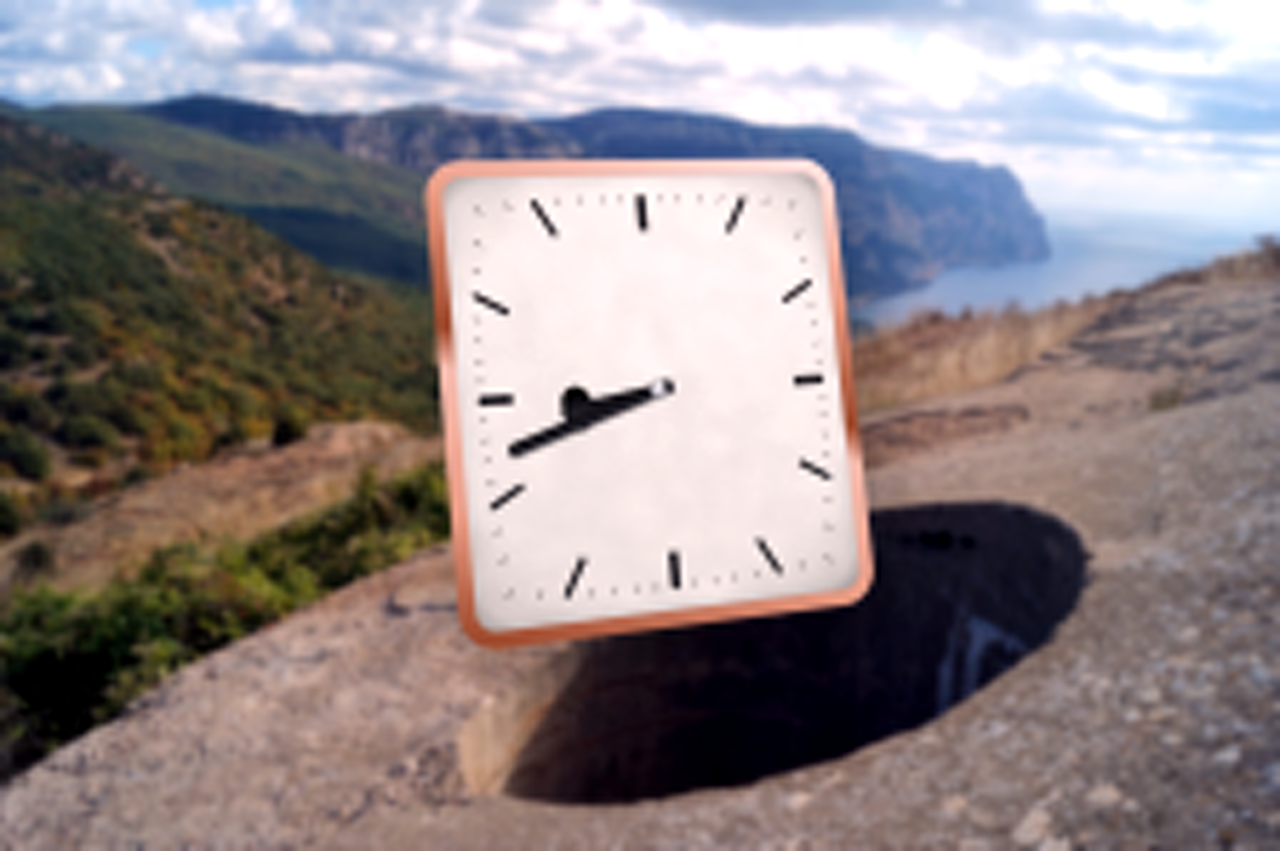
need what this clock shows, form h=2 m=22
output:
h=8 m=42
